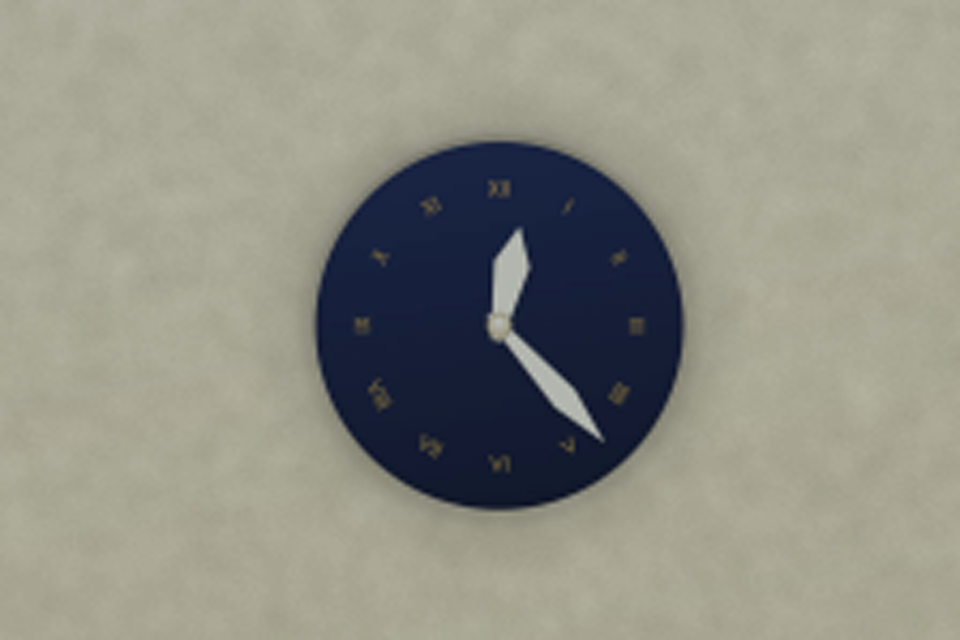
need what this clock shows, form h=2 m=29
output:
h=12 m=23
